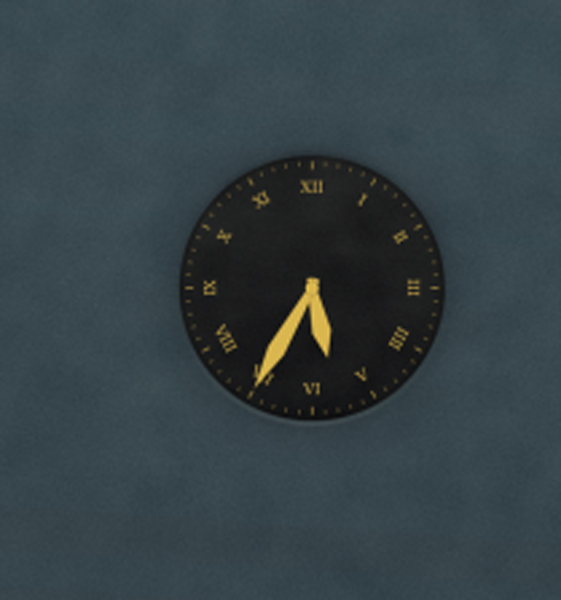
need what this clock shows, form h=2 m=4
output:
h=5 m=35
